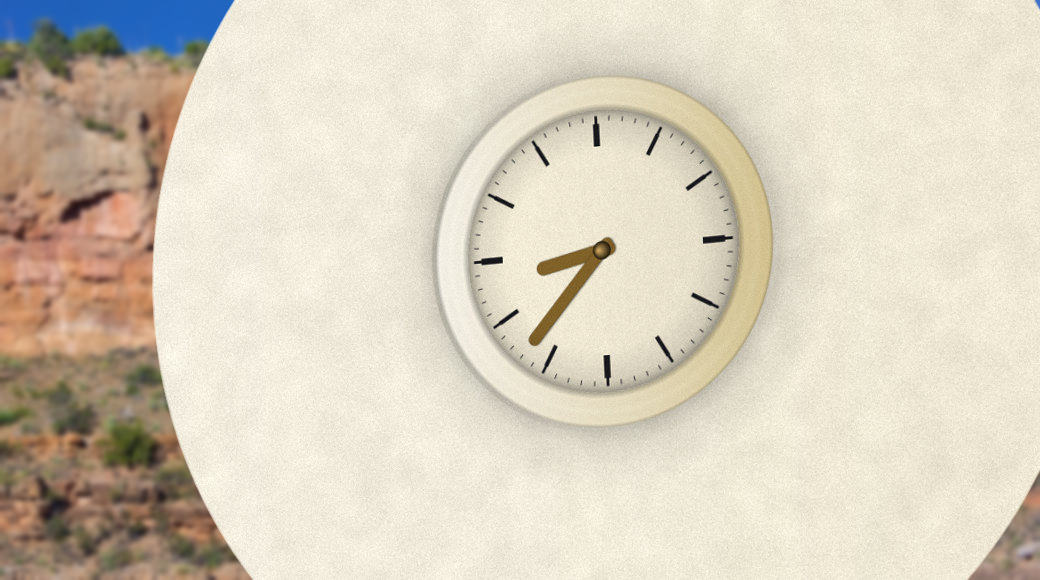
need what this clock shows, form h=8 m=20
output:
h=8 m=37
